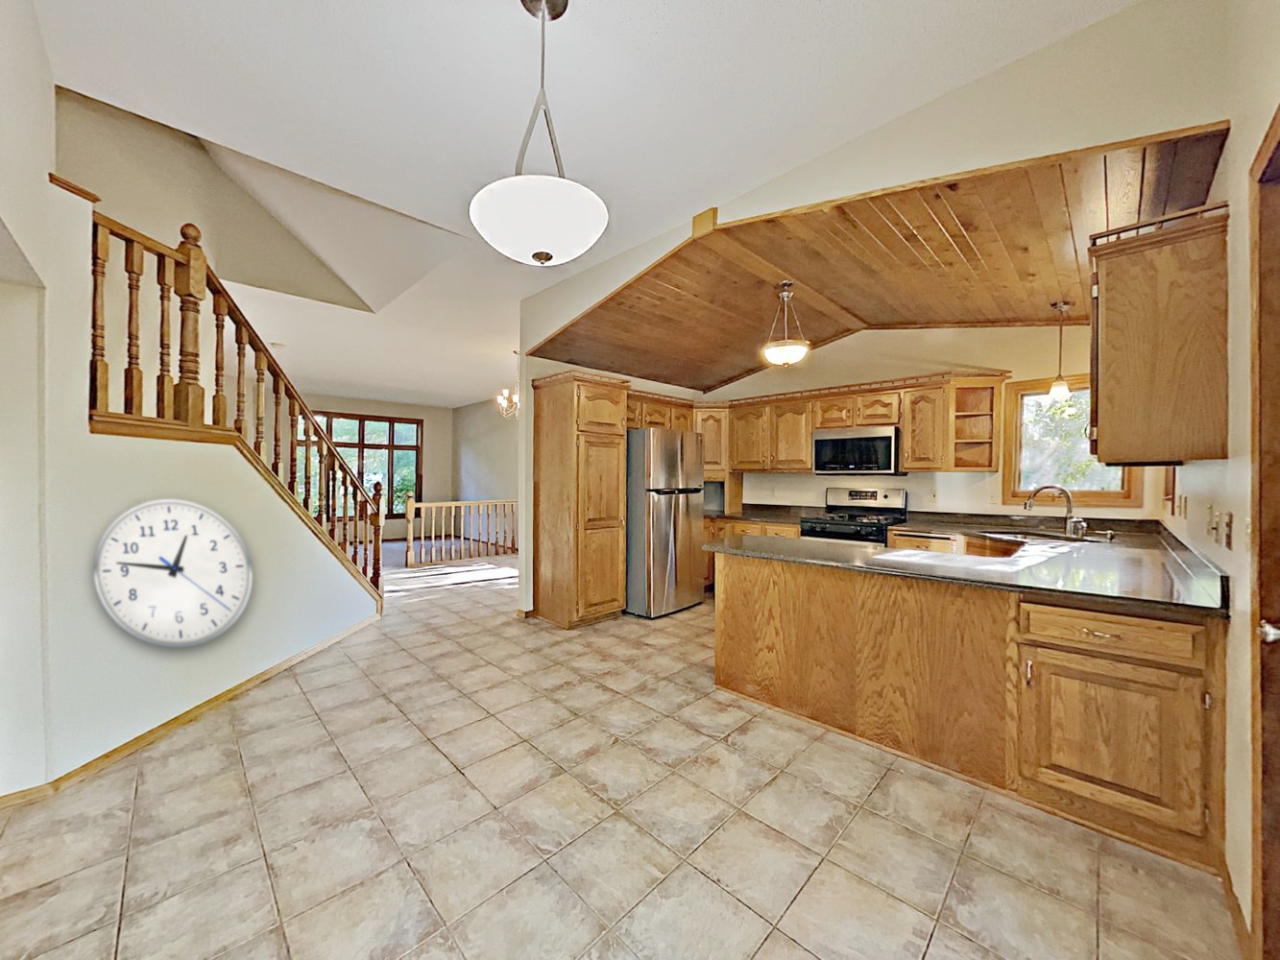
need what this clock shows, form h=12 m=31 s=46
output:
h=12 m=46 s=22
